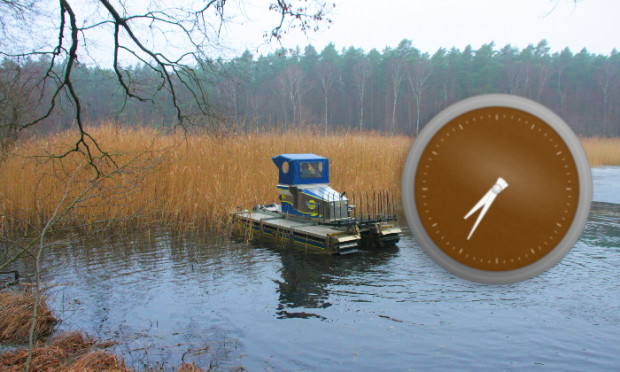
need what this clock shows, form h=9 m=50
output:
h=7 m=35
